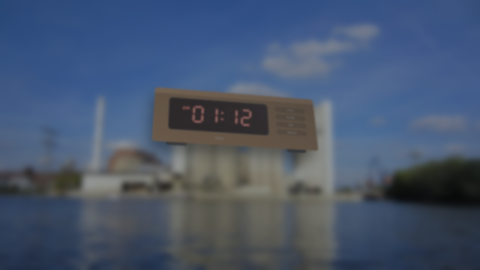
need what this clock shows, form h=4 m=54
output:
h=1 m=12
